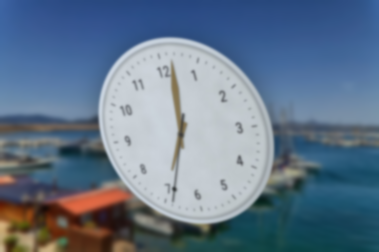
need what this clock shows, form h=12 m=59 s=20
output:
h=7 m=1 s=34
